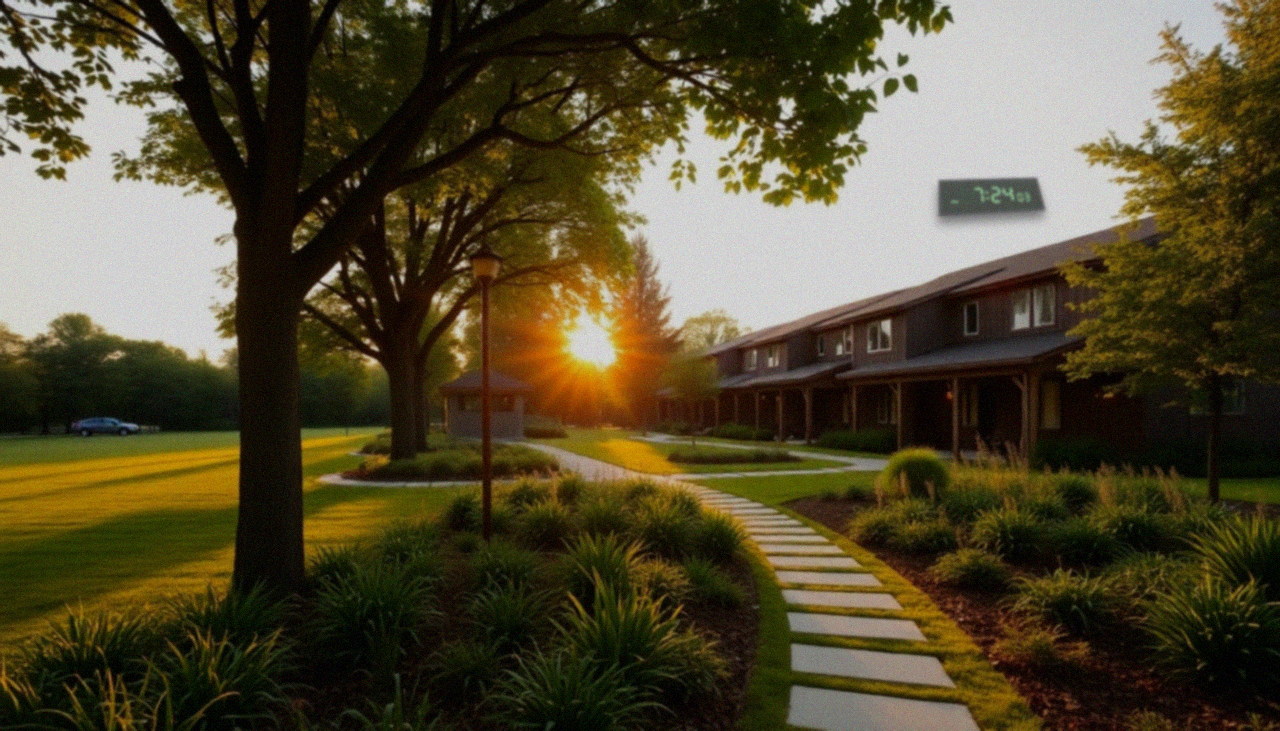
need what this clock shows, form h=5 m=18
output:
h=7 m=24
